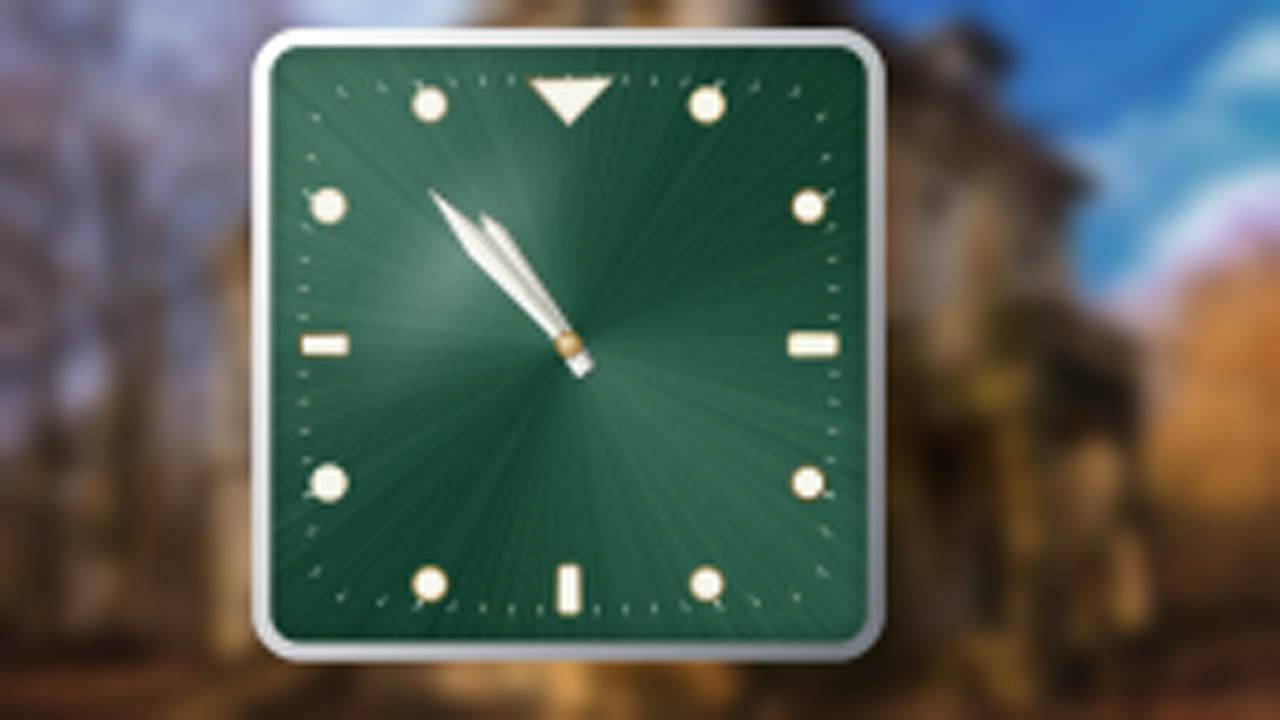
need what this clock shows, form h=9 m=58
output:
h=10 m=53
